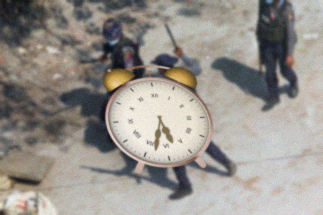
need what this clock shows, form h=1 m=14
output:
h=5 m=33
